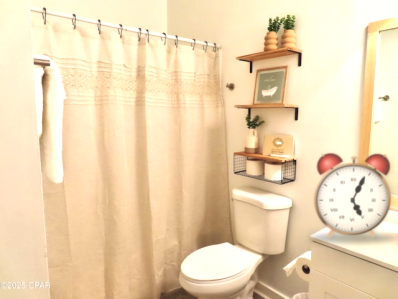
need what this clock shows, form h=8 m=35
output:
h=5 m=4
